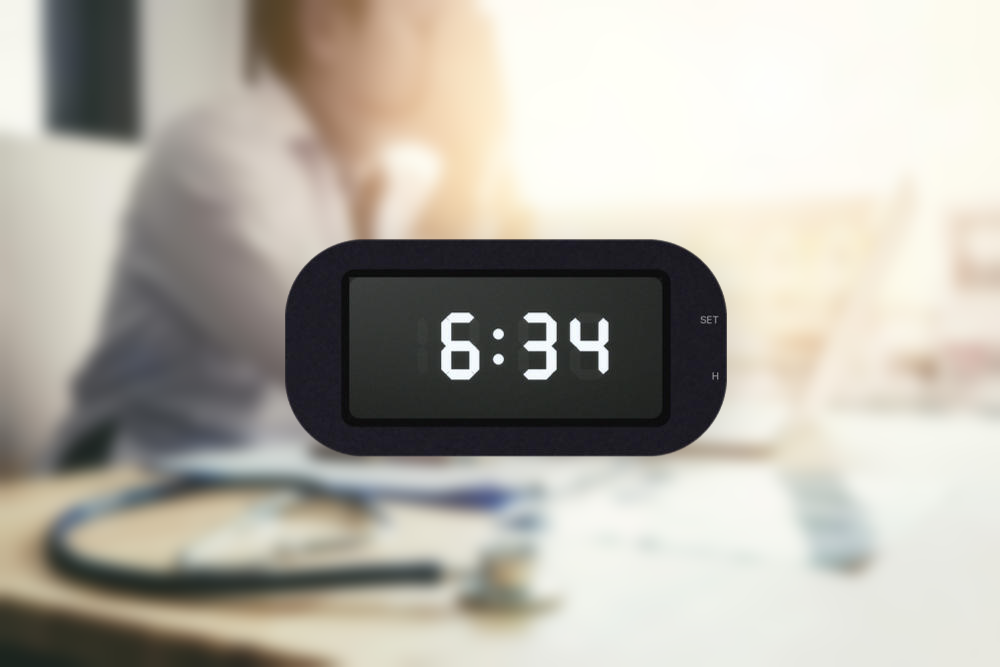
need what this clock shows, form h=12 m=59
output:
h=6 m=34
